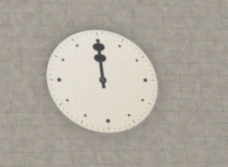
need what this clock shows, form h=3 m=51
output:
h=12 m=0
